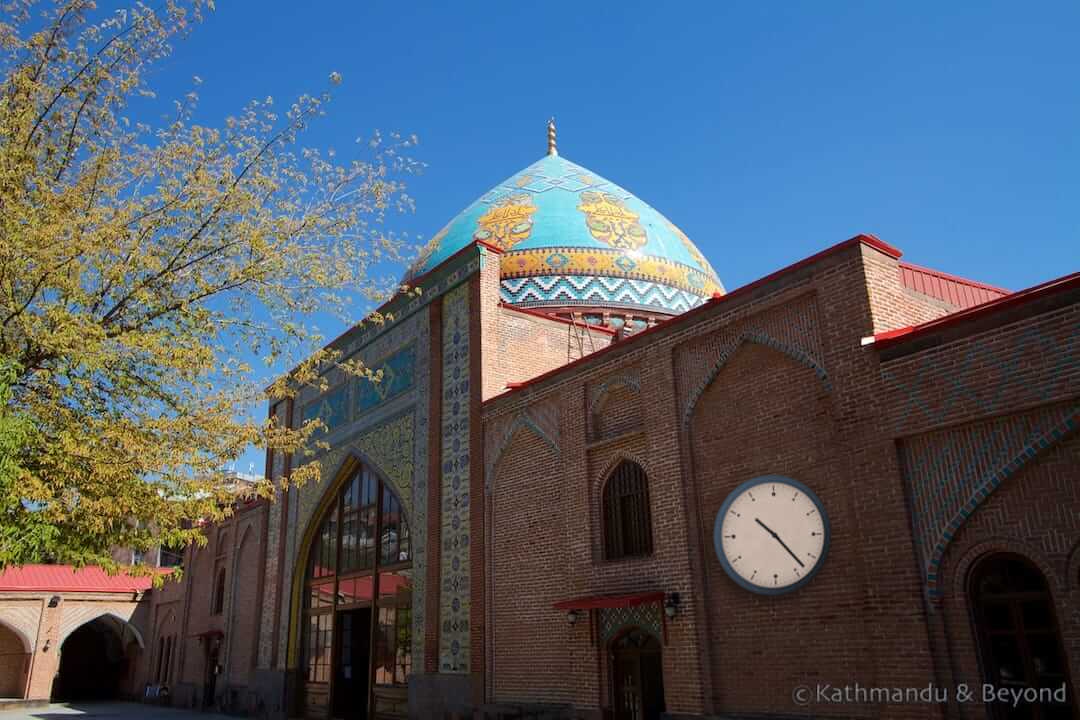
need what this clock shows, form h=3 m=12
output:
h=10 m=23
